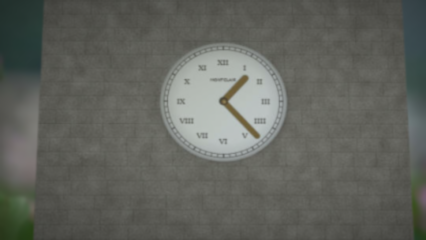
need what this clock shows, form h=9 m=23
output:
h=1 m=23
